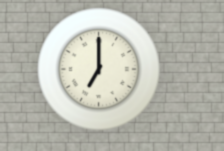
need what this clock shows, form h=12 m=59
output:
h=7 m=0
